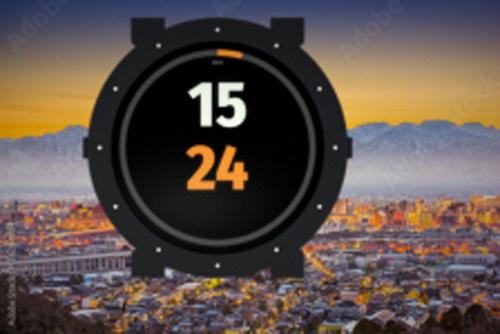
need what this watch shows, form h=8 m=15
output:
h=15 m=24
